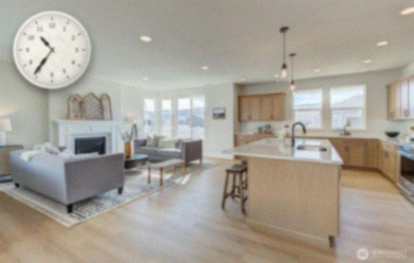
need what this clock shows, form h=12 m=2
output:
h=10 m=36
